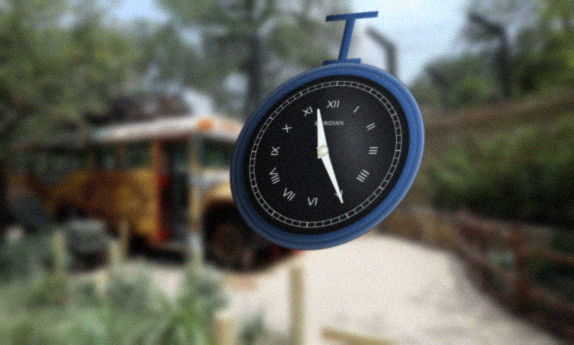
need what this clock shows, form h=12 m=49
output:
h=11 m=25
